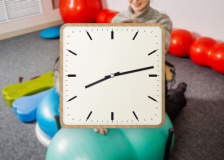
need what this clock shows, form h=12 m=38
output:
h=8 m=13
